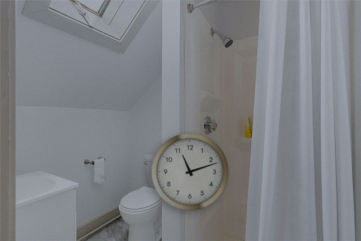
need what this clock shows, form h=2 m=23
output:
h=11 m=12
